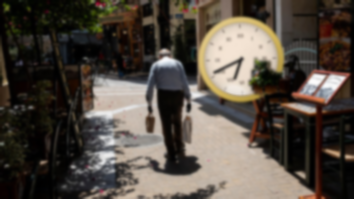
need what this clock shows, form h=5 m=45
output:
h=6 m=41
